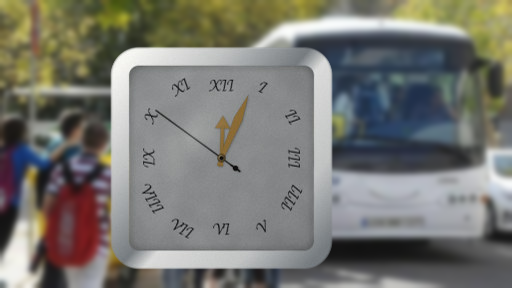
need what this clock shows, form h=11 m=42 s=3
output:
h=12 m=3 s=51
